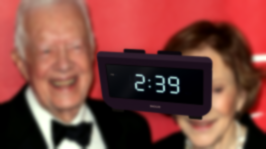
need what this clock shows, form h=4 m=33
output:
h=2 m=39
